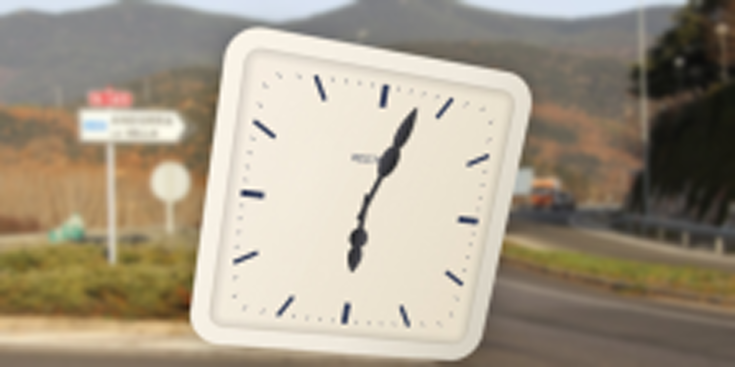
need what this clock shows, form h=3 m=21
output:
h=6 m=3
